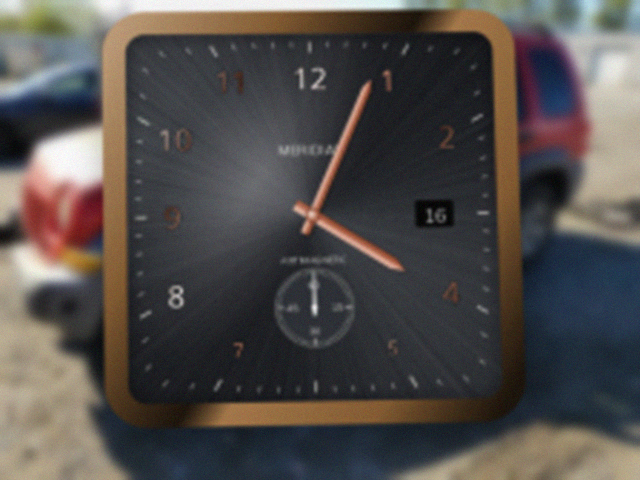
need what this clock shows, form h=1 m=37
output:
h=4 m=4
